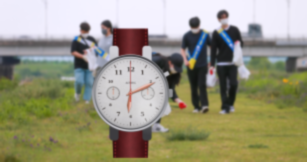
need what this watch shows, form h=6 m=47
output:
h=6 m=11
